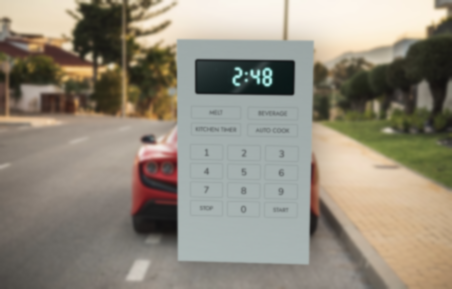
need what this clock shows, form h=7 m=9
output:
h=2 m=48
